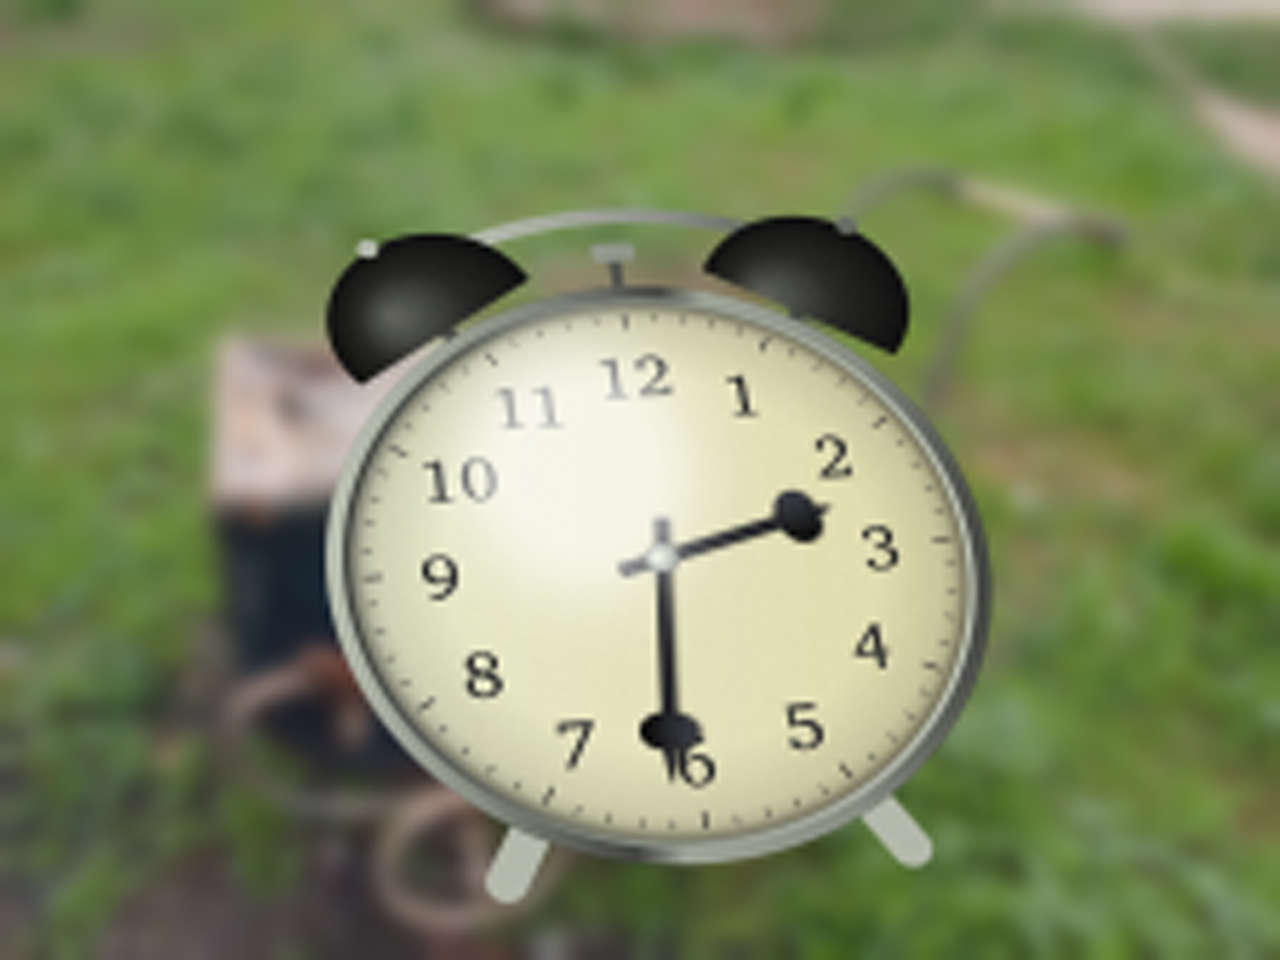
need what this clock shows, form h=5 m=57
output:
h=2 m=31
